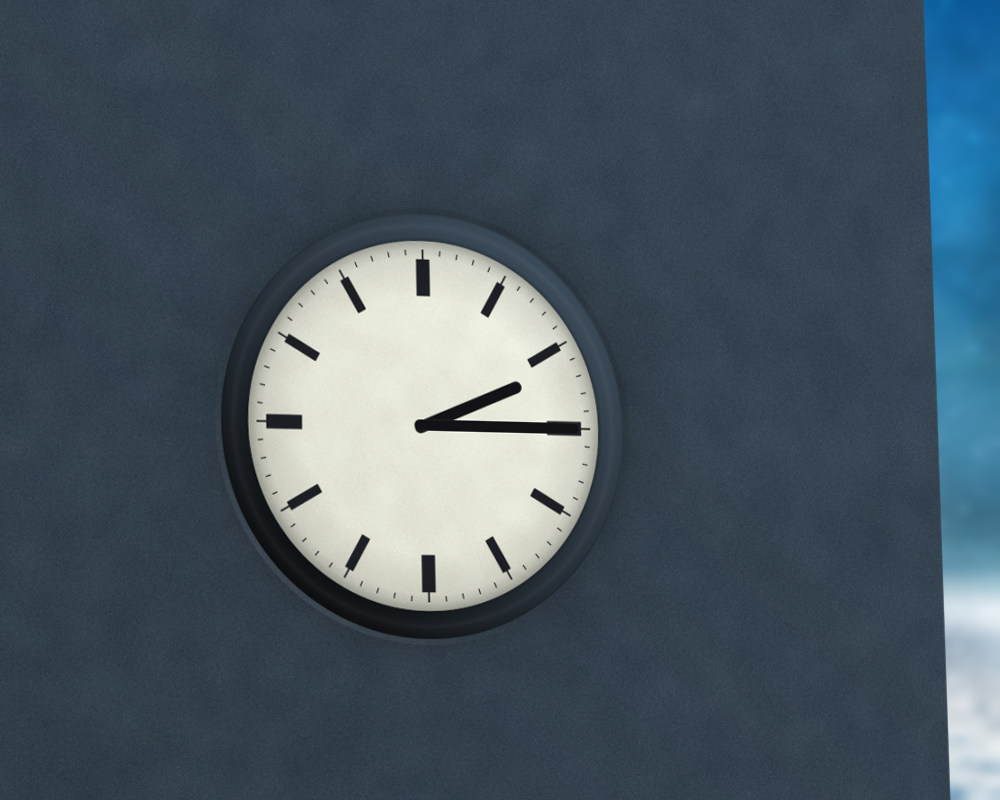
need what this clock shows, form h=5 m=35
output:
h=2 m=15
